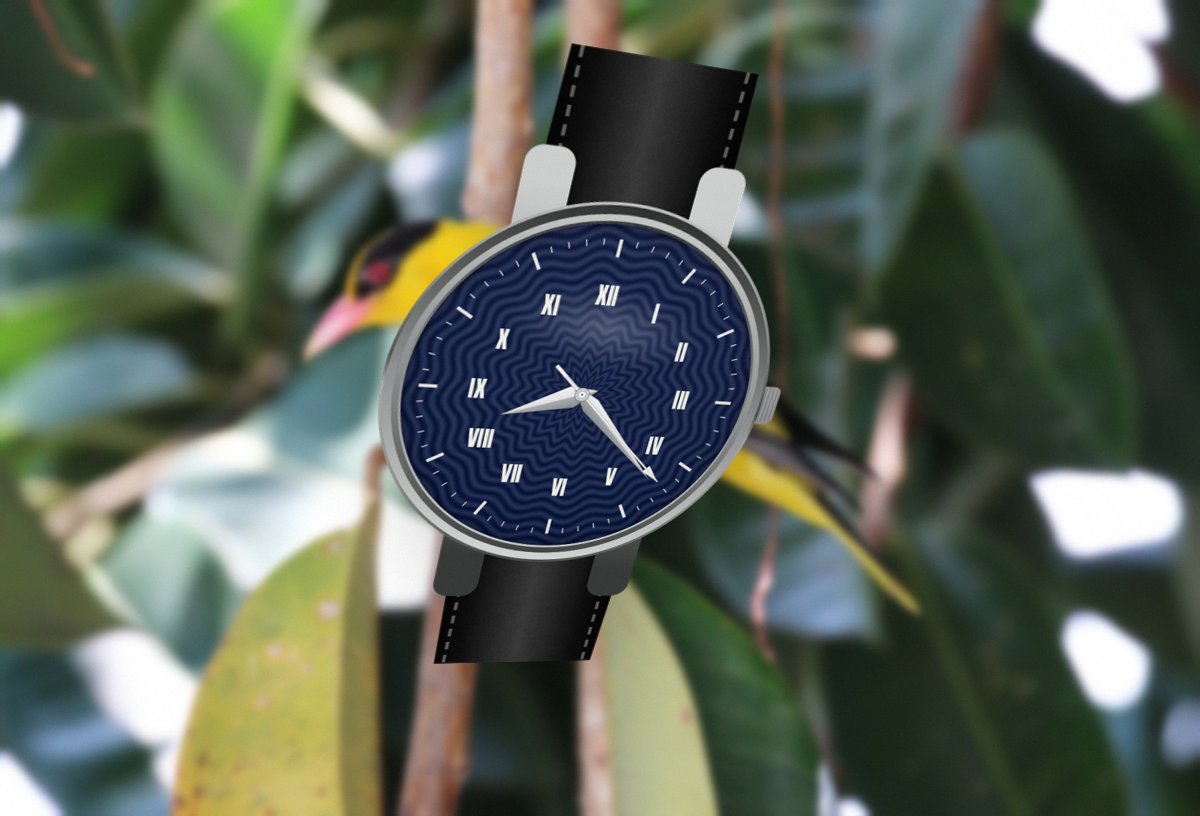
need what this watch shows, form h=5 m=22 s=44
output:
h=8 m=22 s=22
